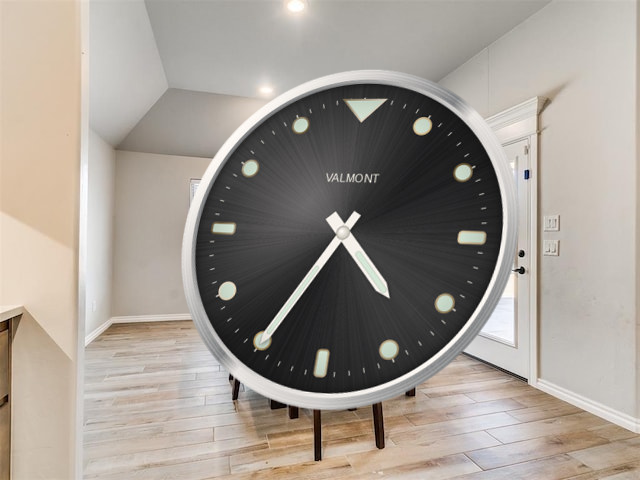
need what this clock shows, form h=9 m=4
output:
h=4 m=35
